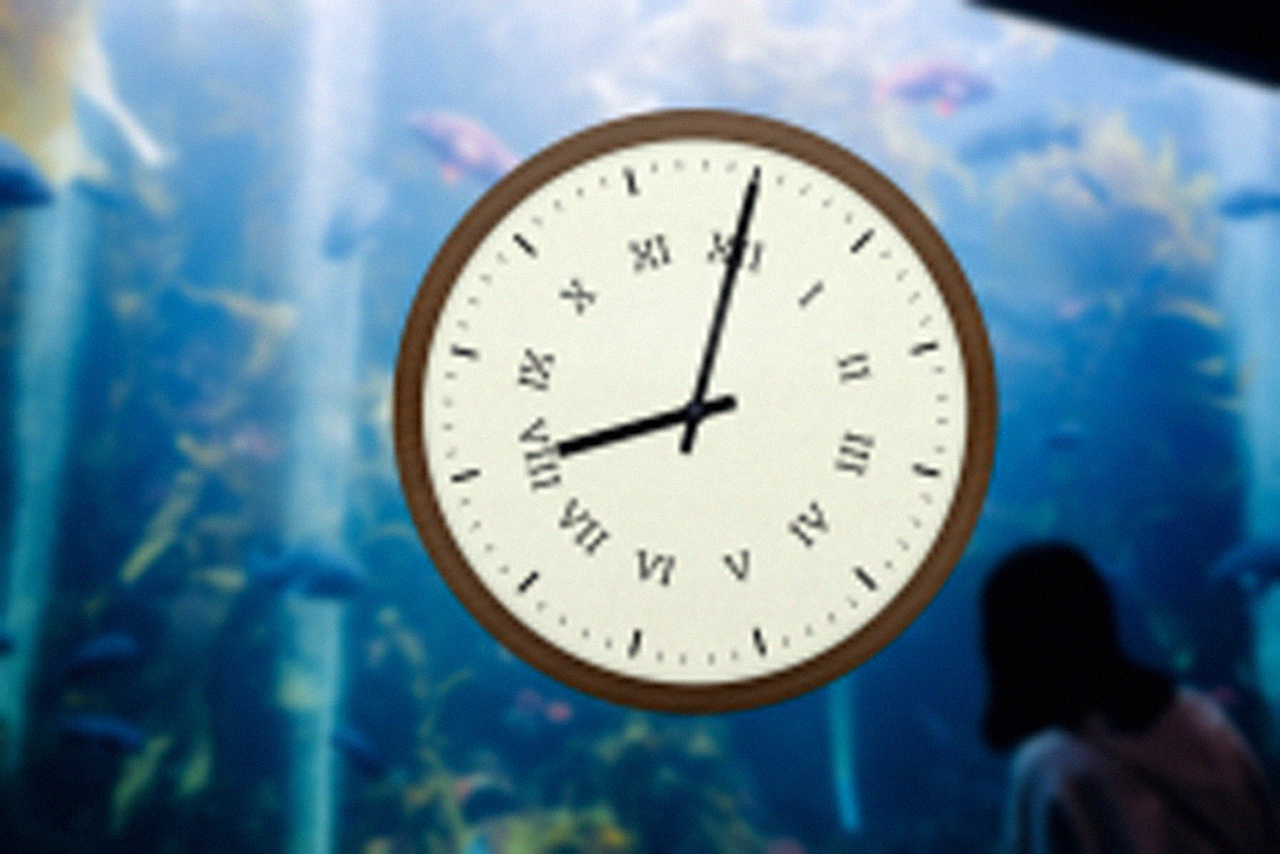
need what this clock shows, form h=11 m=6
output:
h=8 m=0
